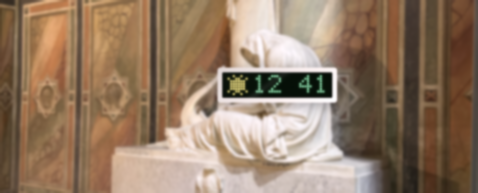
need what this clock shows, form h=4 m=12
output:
h=12 m=41
